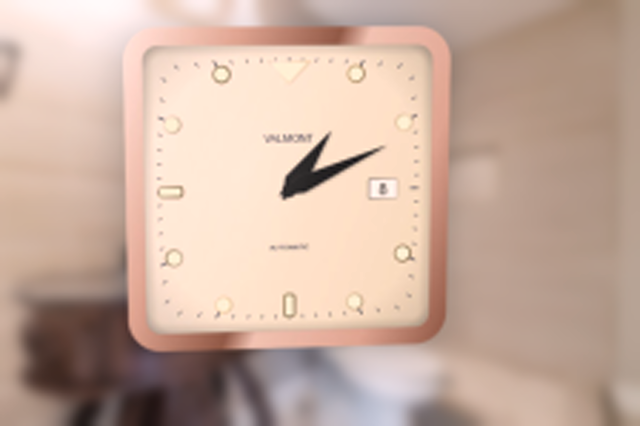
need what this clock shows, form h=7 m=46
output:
h=1 m=11
